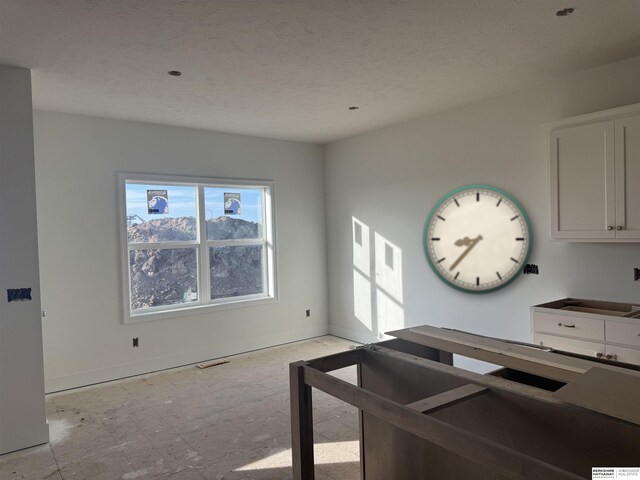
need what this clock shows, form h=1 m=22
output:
h=8 m=37
